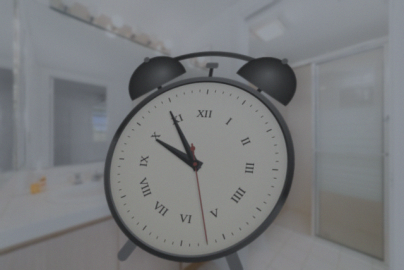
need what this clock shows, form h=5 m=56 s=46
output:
h=9 m=54 s=27
